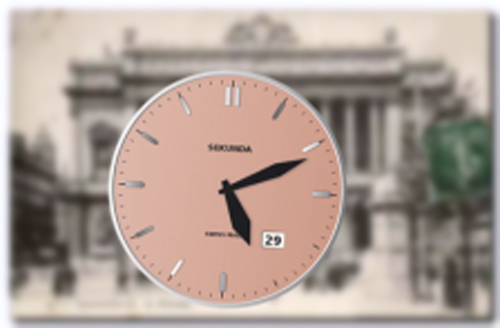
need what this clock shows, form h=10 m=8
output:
h=5 m=11
